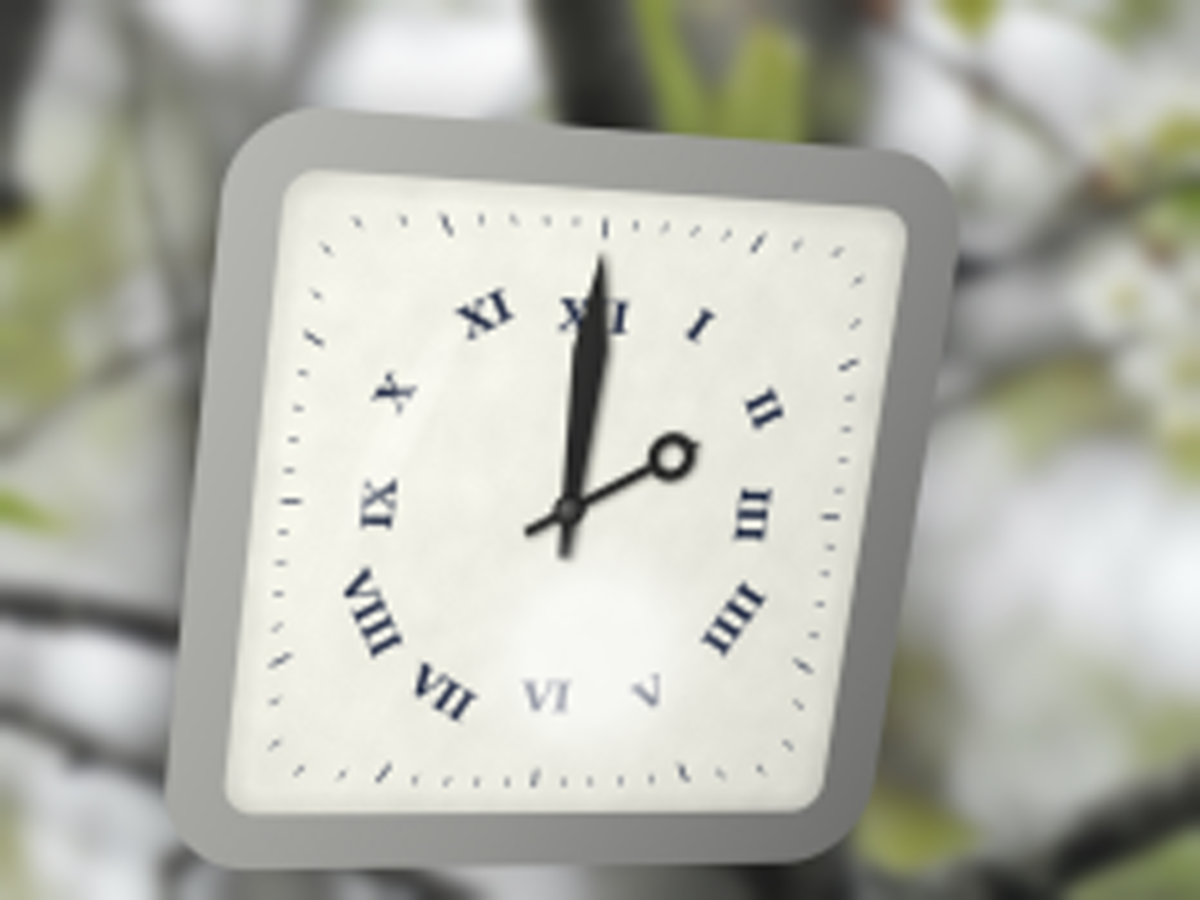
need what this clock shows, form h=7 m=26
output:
h=2 m=0
